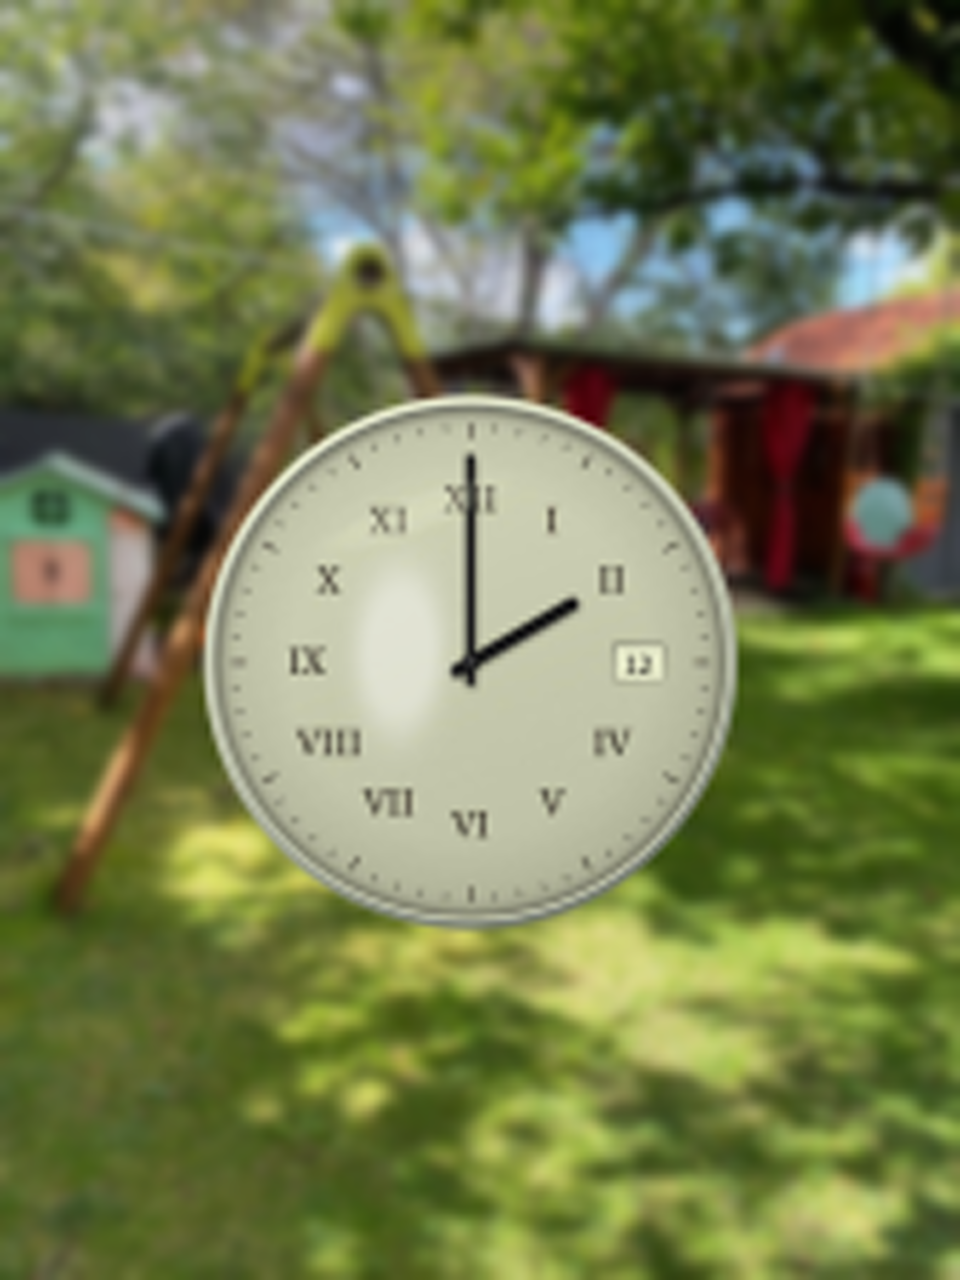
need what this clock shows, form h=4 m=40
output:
h=2 m=0
